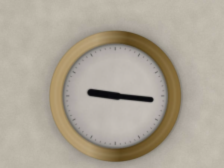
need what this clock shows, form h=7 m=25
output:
h=9 m=16
